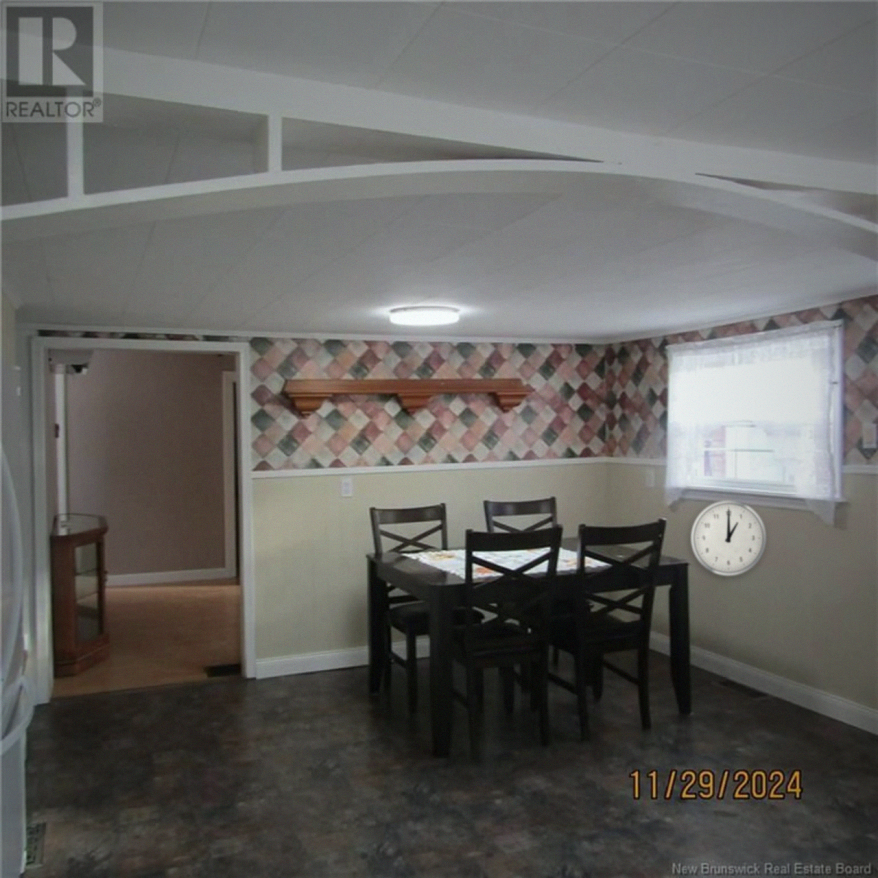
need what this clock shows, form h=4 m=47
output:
h=1 m=0
